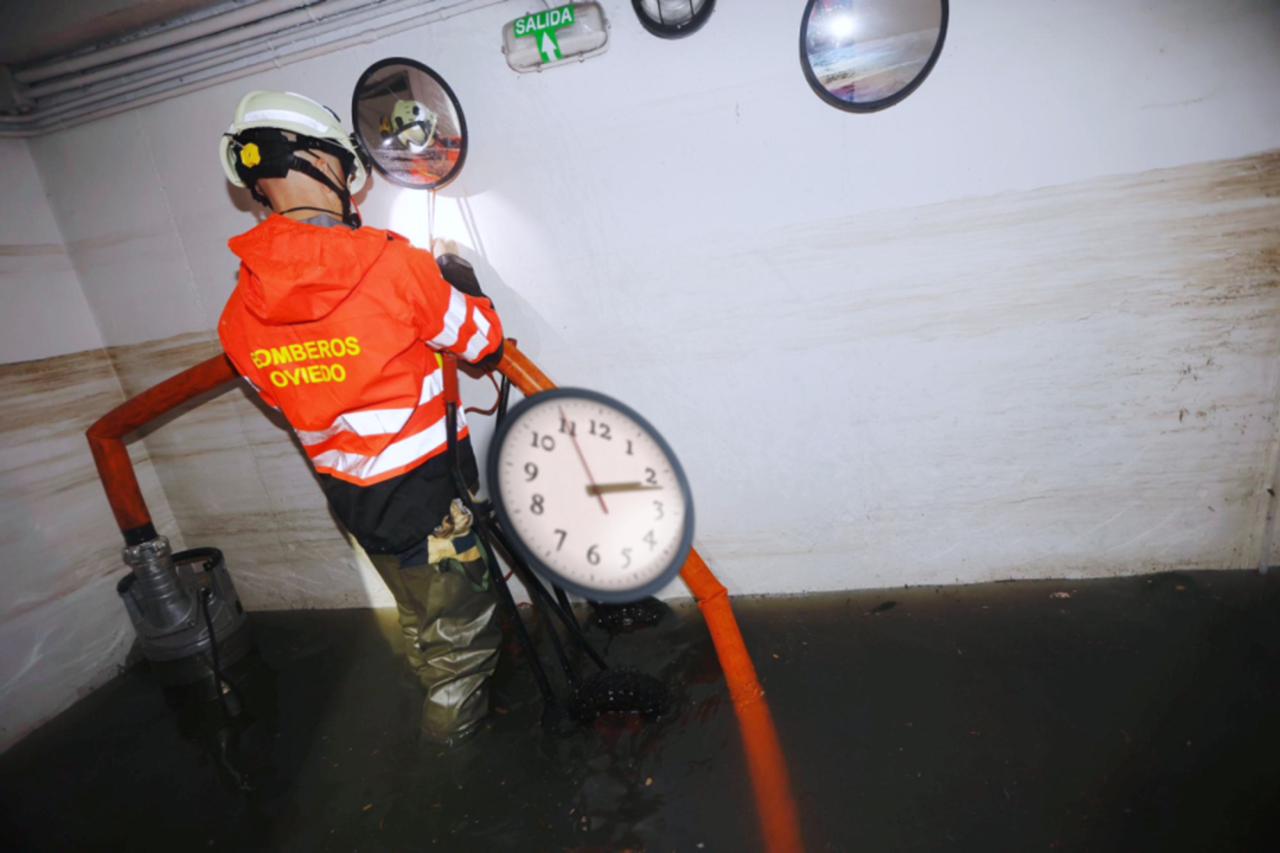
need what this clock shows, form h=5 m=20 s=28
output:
h=2 m=11 s=55
